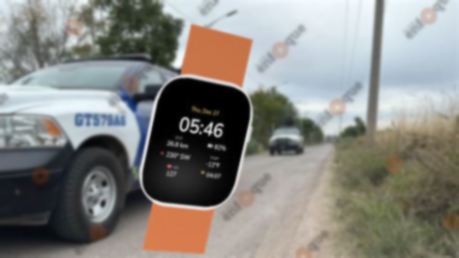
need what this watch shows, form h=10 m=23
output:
h=5 m=46
